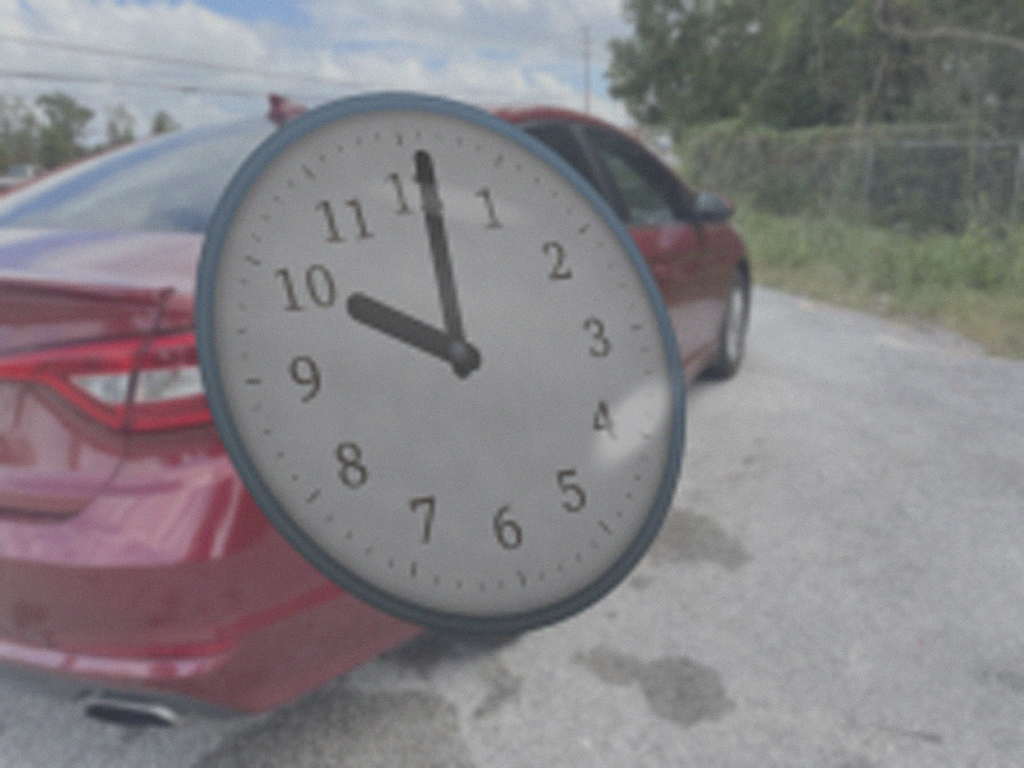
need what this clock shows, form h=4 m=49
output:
h=10 m=1
